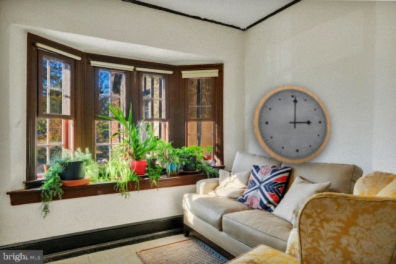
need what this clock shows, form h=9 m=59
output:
h=3 m=1
